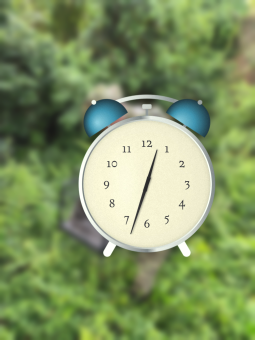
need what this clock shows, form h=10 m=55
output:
h=12 m=33
